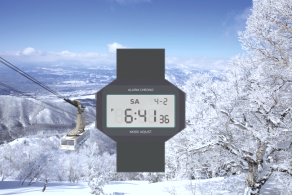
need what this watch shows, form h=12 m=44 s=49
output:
h=6 m=41 s=36
